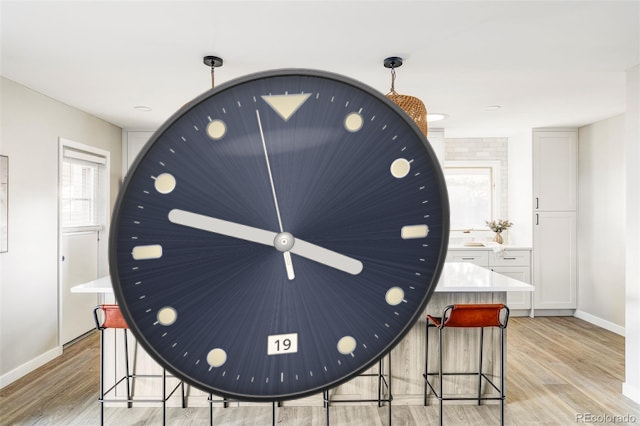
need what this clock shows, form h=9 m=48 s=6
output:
h=3 m=47 s=58
